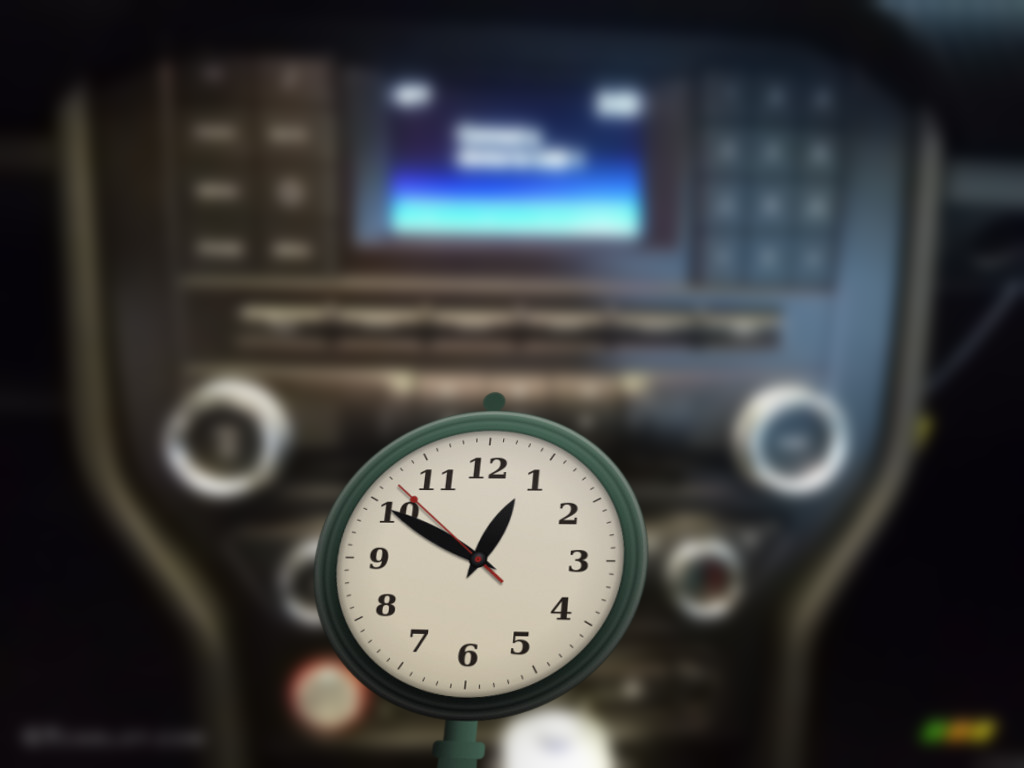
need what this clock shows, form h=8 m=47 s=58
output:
h=12 m=49 s=52
